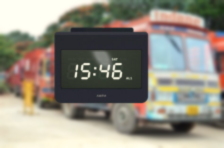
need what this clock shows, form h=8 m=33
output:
h=15 m=46
